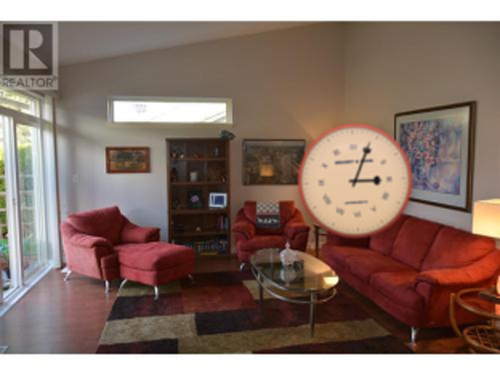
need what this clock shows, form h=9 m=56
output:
h=3 m=4
